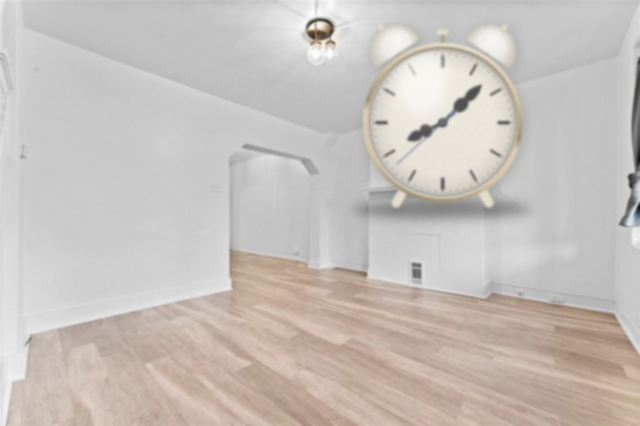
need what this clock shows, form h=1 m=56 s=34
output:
h=8 m=7 s=38
